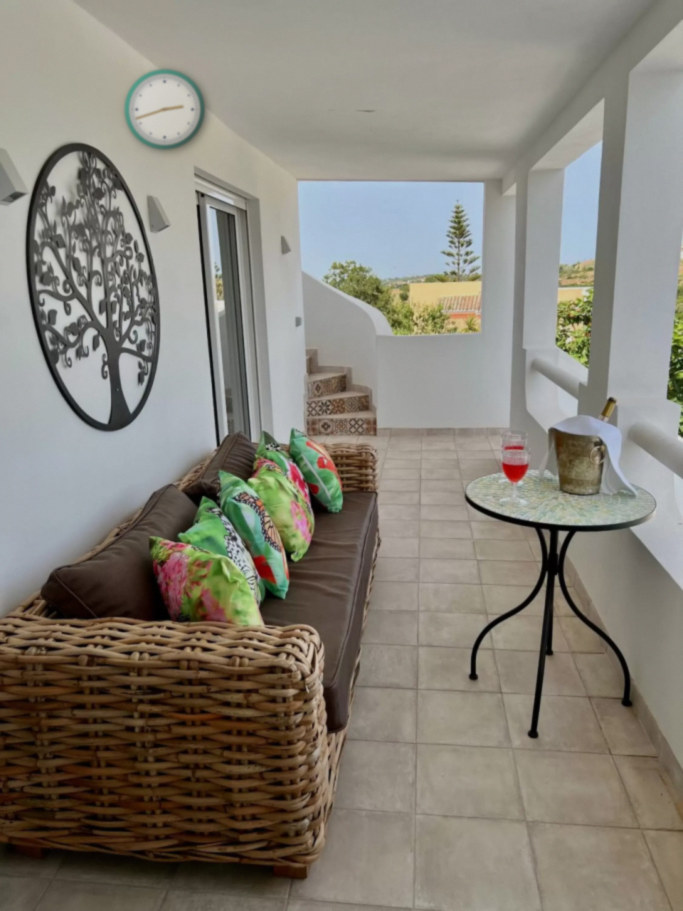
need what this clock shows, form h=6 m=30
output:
h=2 m=42
